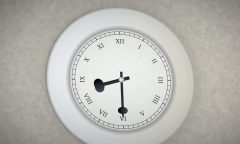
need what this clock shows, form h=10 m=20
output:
h=8 m=30
